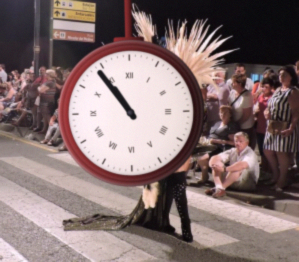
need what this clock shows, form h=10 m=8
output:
h=10 m=54
